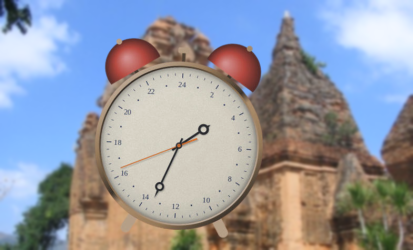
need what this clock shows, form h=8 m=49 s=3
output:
h=3 m=33 s=41
